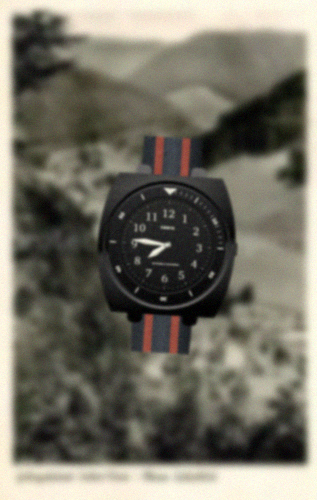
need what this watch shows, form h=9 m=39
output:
h=7 m=46
